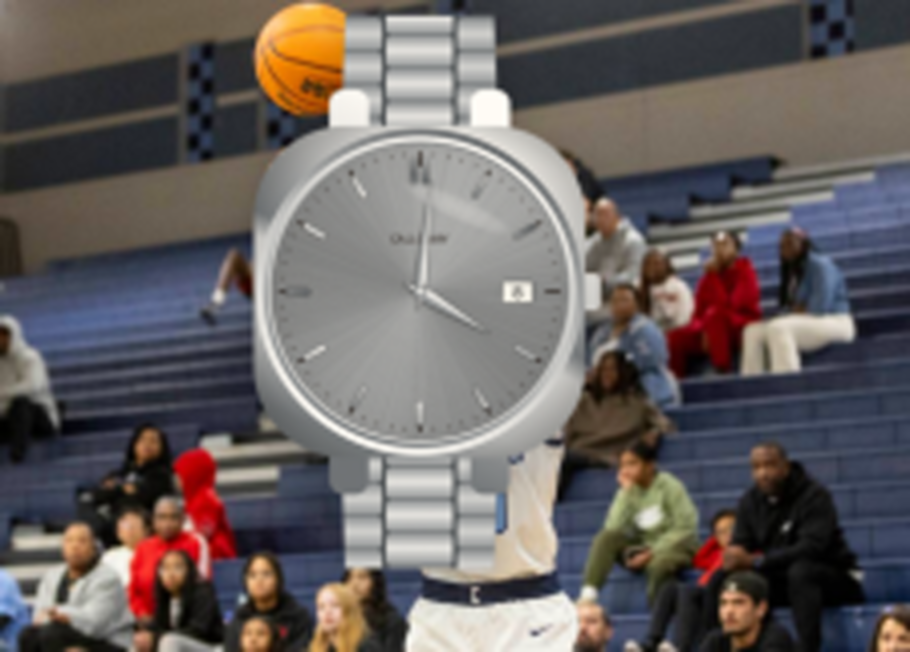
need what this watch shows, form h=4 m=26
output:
h=4 m=1
